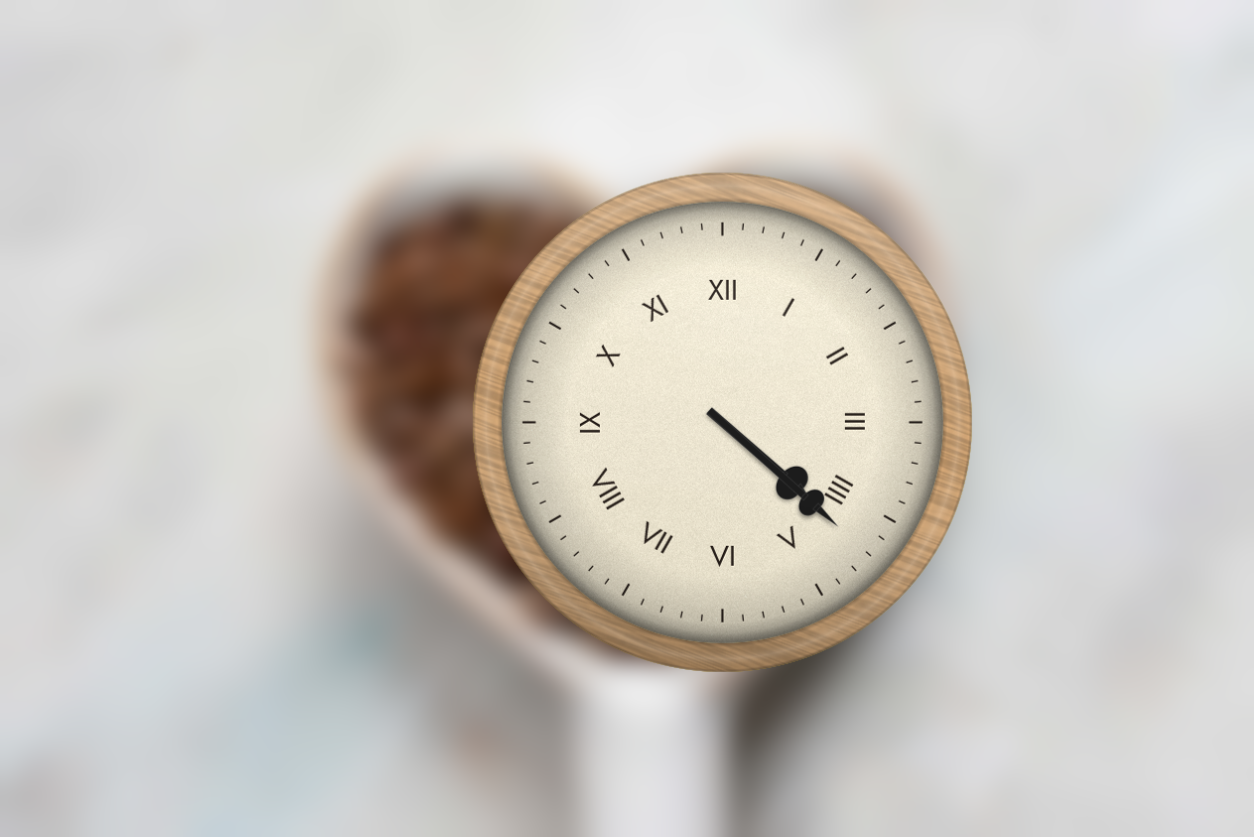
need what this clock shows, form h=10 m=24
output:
h=4 m=22
